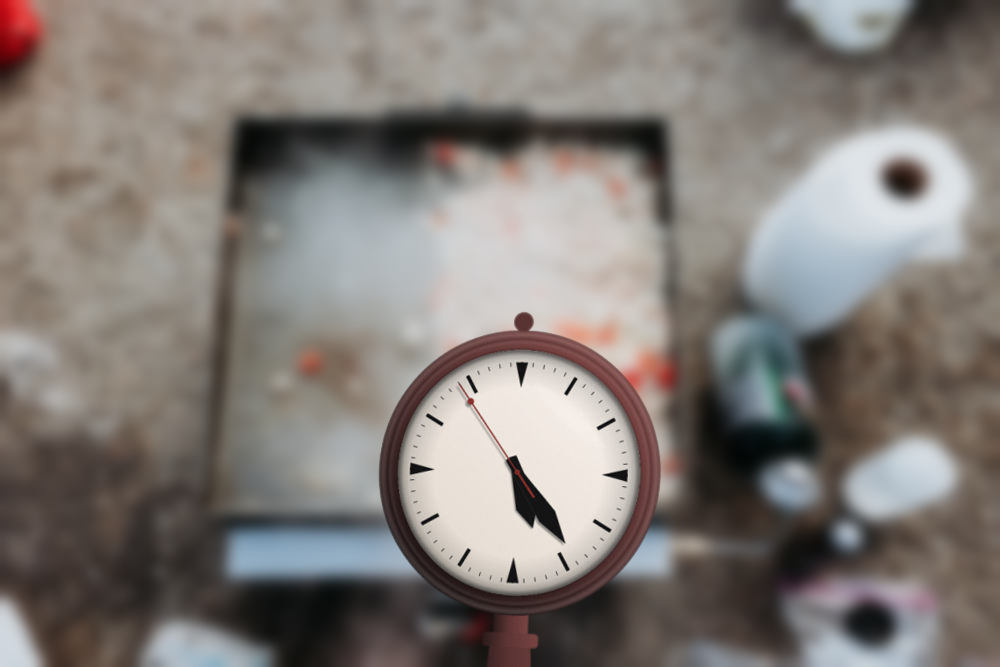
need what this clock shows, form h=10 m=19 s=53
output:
h=5 m=23 s=54
